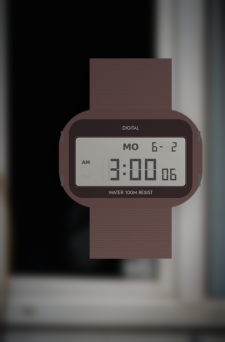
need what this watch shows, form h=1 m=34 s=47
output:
h=3 m=0 s=6
